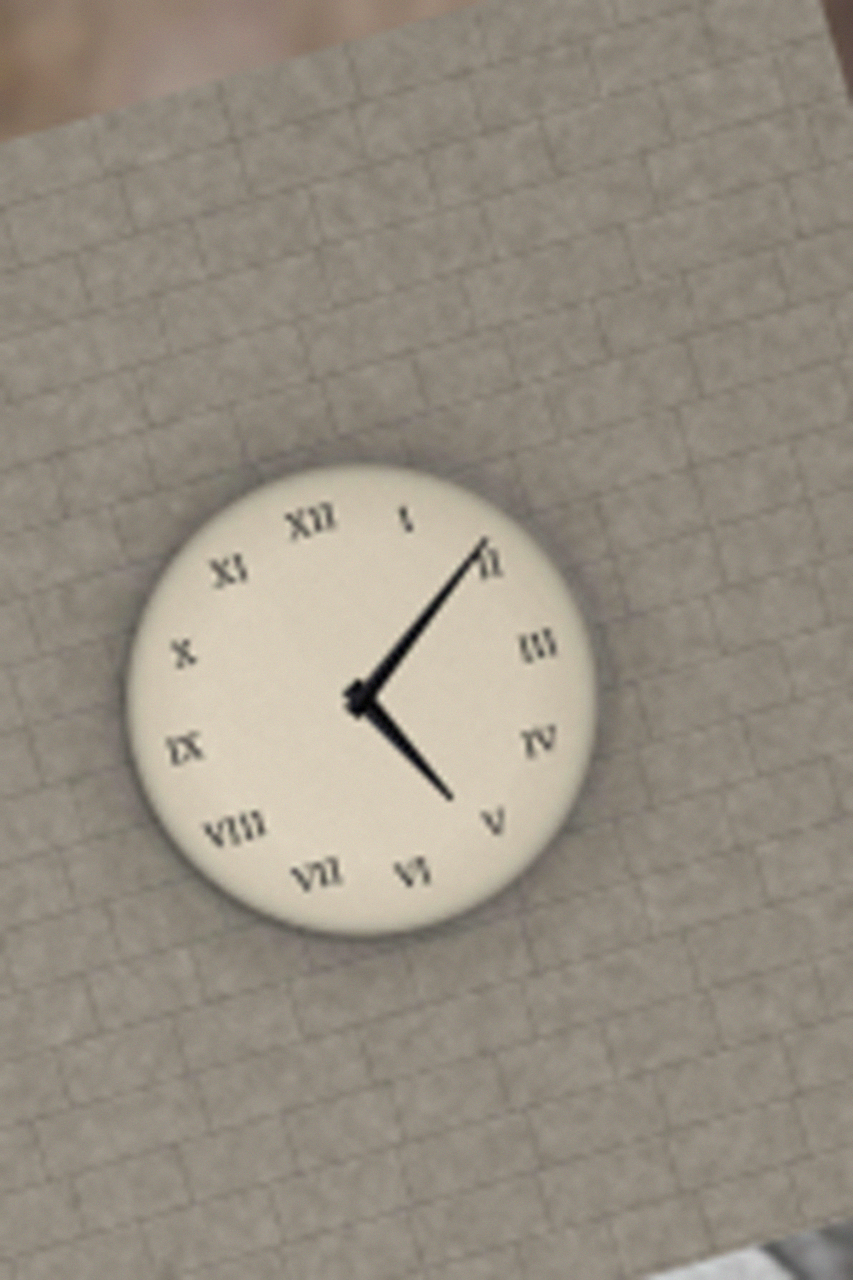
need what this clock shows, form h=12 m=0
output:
h=5 m=9
